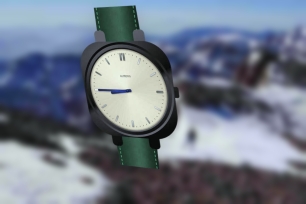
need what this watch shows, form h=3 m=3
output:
h=8 m=45
